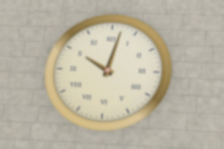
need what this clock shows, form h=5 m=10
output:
h=10 m=2
